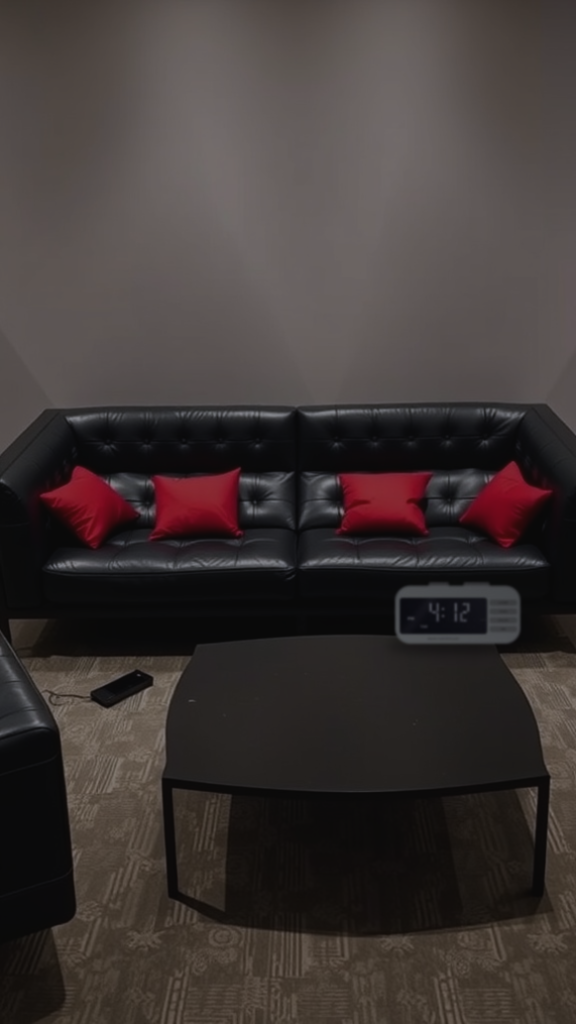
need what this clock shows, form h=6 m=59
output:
h=4 m=12
